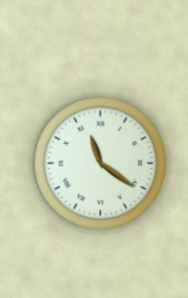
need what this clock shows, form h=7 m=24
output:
h=11 m=21
